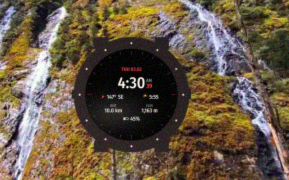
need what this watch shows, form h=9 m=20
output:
h=4 m=30
